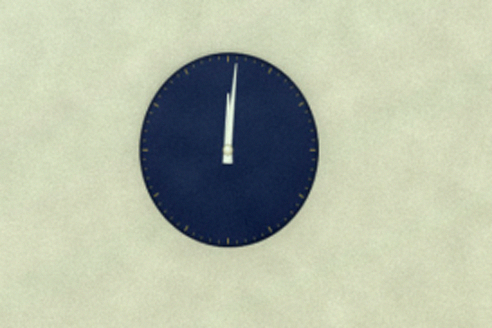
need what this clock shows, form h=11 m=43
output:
h=12 m=1
